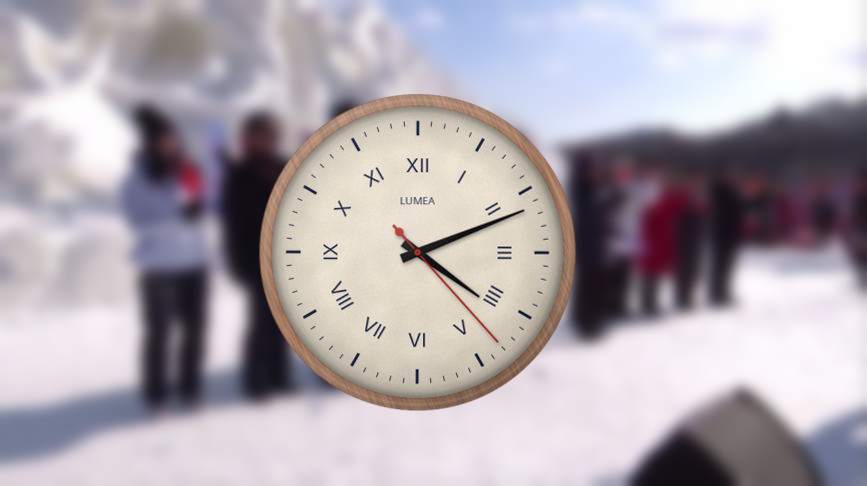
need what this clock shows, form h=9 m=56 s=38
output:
h=4 m=11 s=23
